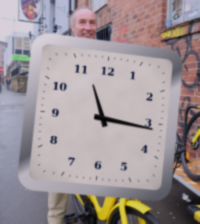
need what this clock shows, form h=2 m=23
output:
h=11 m=16
